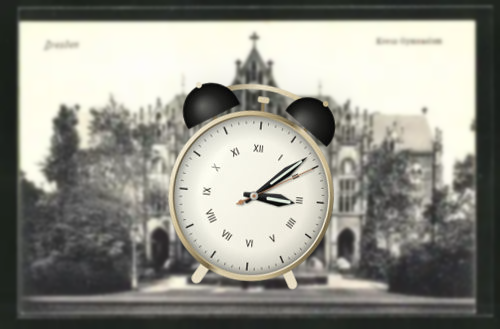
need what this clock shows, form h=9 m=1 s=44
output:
h=3 m=8 s=10
